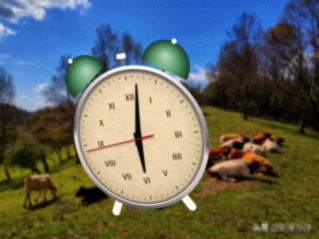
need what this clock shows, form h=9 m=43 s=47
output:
h=6 m=1 s=44
